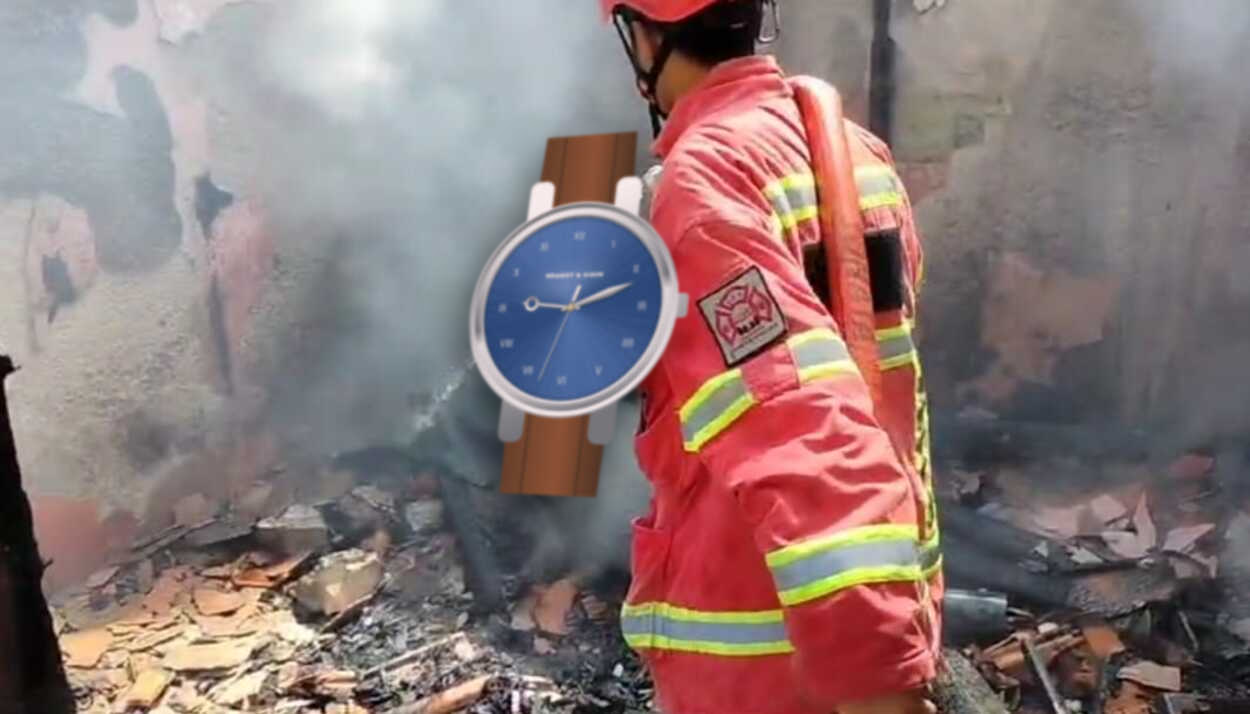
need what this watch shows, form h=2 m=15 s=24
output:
h=9 m=11 s=33
